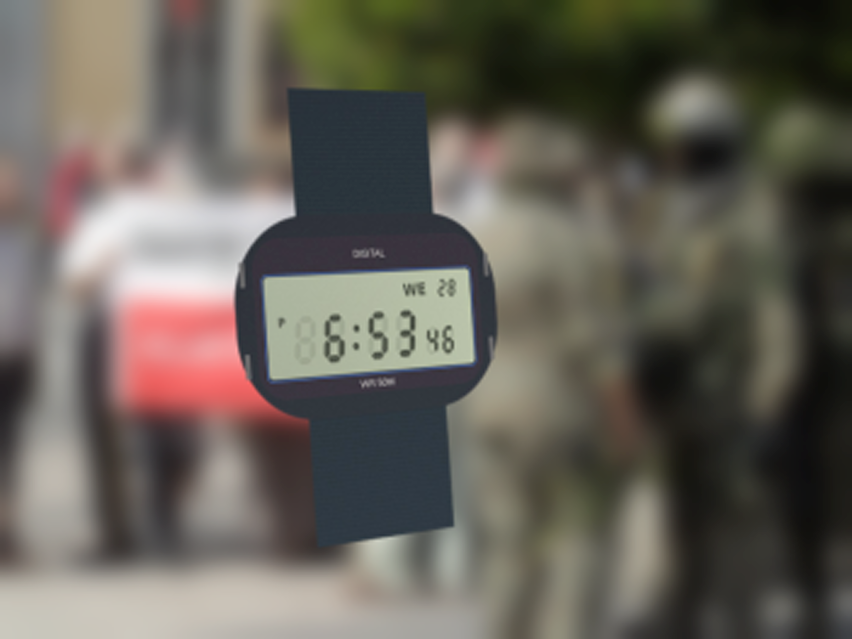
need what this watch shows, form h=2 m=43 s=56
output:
h=6 m=53 s=46
